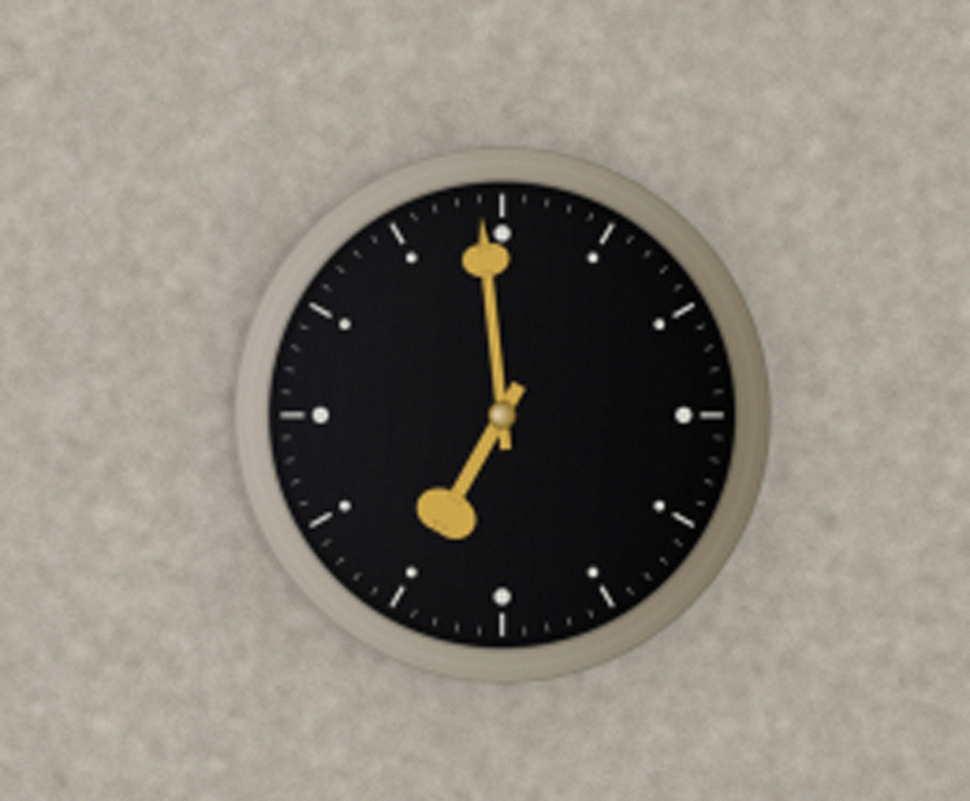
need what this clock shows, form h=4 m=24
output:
h=6 m=59
